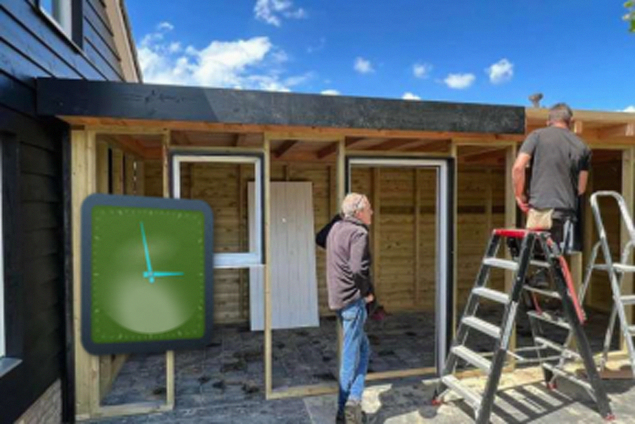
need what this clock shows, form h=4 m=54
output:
h=2 m=58
